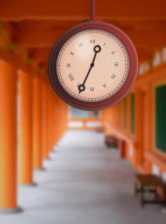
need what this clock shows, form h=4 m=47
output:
h=12 m=34
